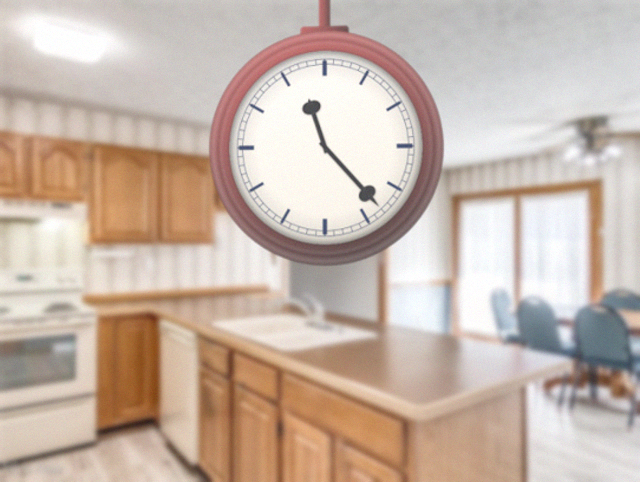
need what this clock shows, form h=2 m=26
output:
h=11 m=23
